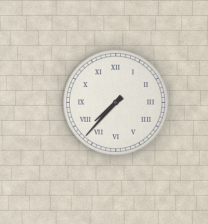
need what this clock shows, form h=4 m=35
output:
h=7 m=37
